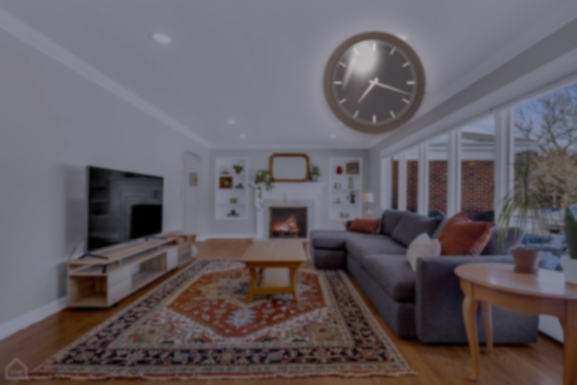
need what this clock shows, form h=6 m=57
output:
h=7 m=18
